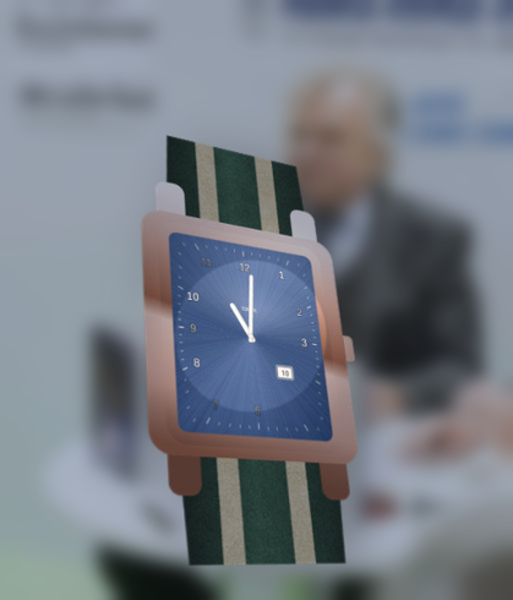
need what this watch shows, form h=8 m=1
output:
h=11 m=1
